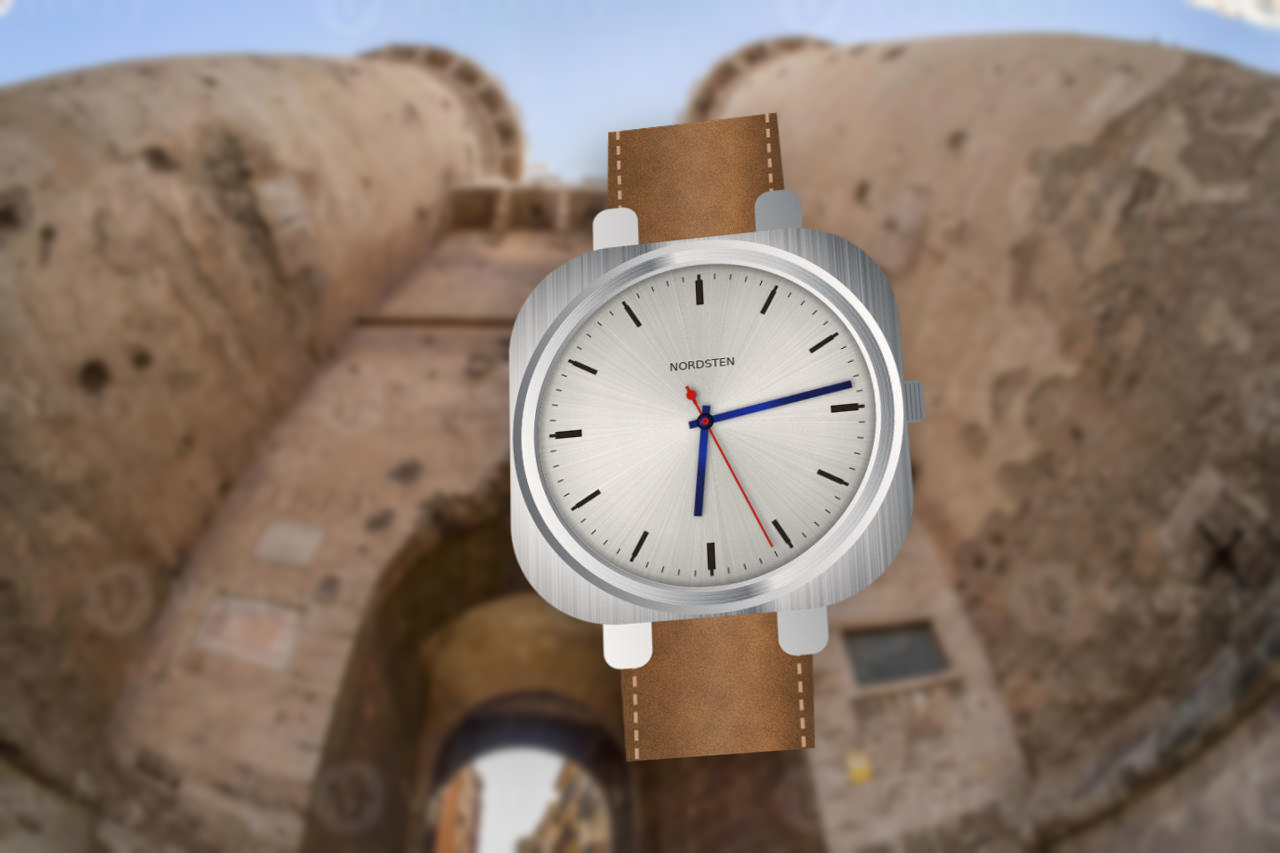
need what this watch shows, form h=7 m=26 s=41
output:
h=6 m=13 s=26
